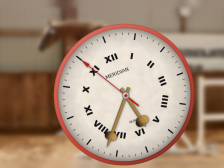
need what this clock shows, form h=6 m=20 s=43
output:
h=5 m=36 s=55
